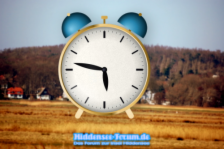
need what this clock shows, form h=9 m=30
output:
h=5 m=47
